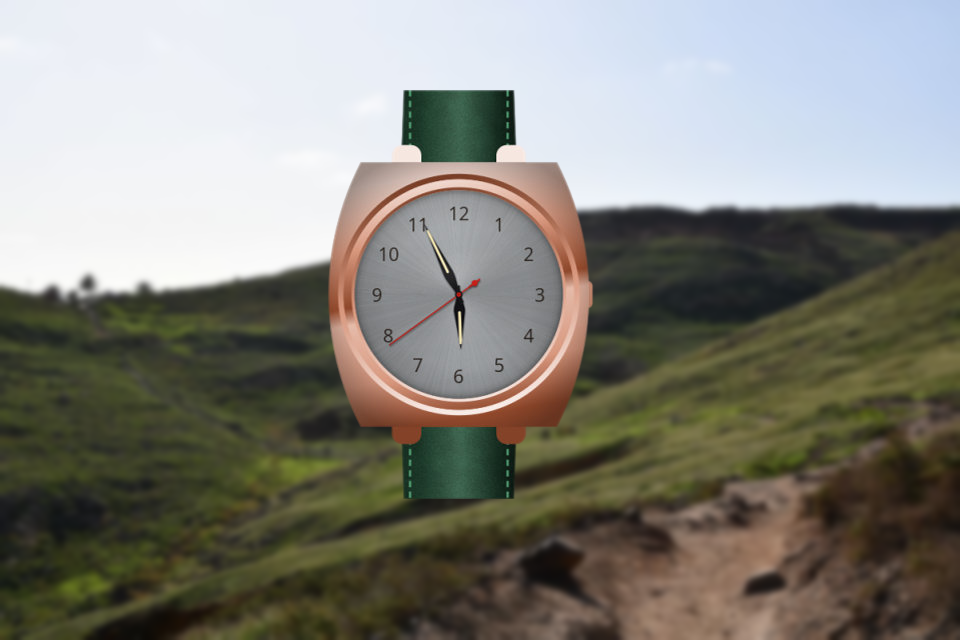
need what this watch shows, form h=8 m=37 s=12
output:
h=5 m=55 s=39
